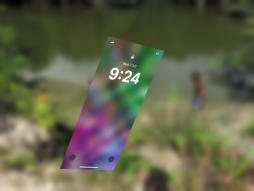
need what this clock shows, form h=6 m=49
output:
h=9 m=24
